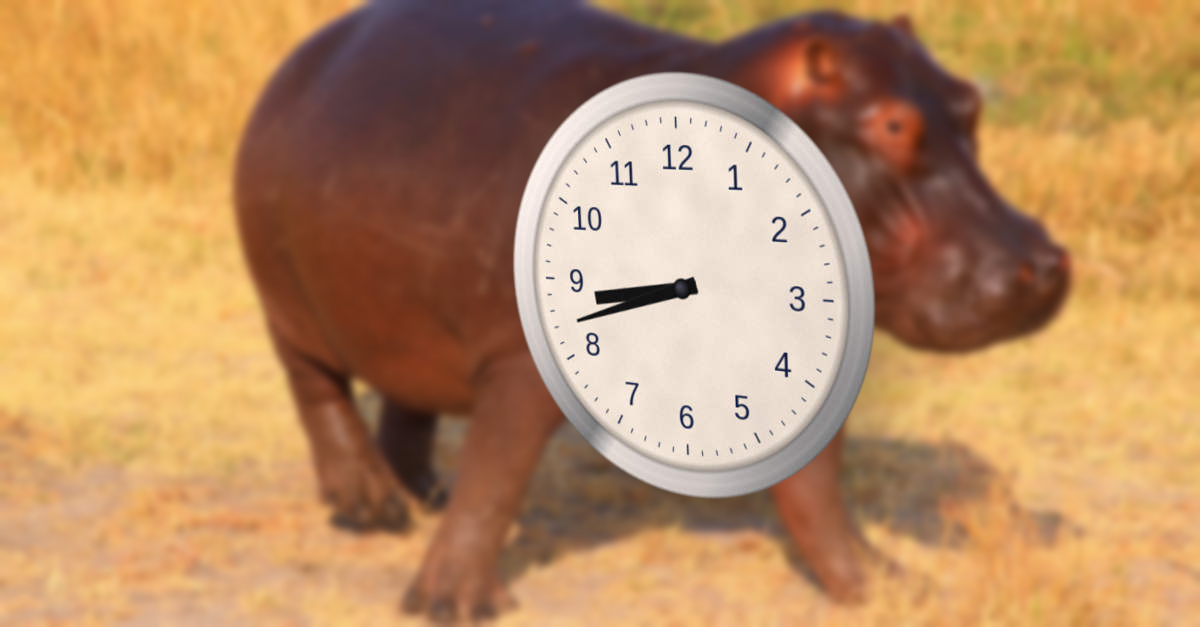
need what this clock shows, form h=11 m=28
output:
h=8 m=42
